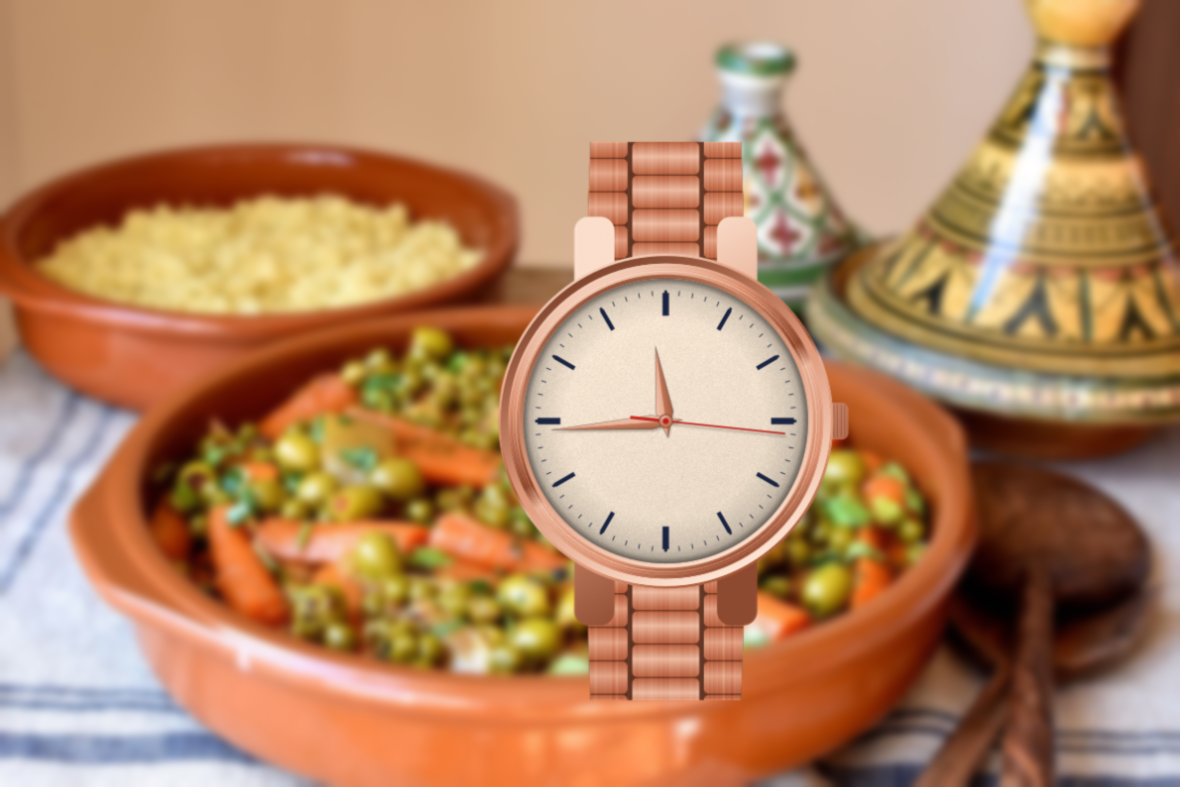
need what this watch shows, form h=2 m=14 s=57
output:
h=11 m=44 s=16
